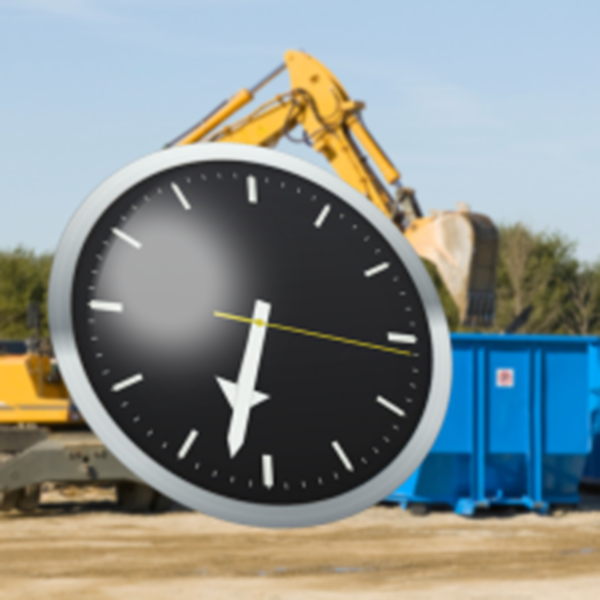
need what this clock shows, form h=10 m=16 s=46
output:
h=6 m=32 s=16
